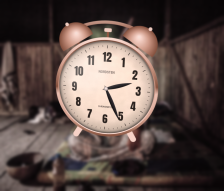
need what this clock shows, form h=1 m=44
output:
h=2 m=26
